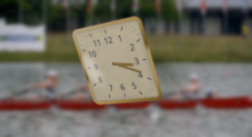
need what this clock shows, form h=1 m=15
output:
h=3 m=19
